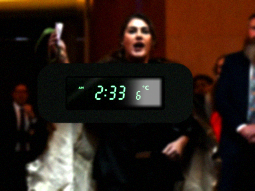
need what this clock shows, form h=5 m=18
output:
h=2 m=33
